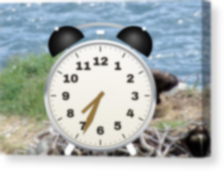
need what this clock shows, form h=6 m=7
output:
h=7 m=34
